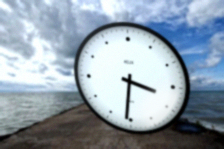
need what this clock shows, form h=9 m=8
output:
h=3 m=31
